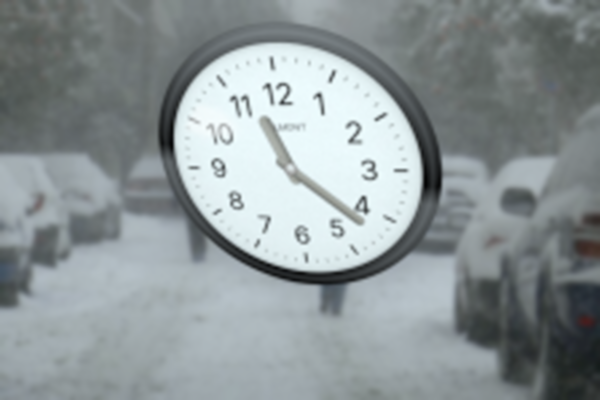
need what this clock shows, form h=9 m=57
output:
h=11 m=22
